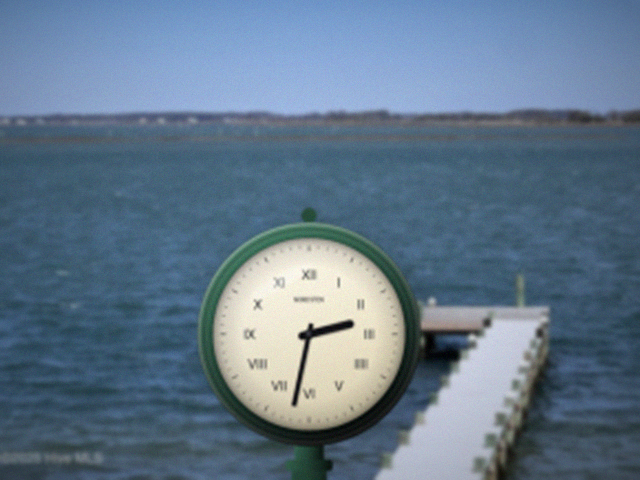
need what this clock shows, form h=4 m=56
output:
h=2 m=32
